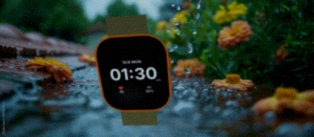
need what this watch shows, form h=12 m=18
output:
h=1 m=30
